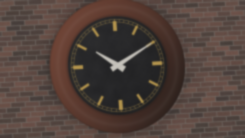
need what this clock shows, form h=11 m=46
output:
h=10 m=10
